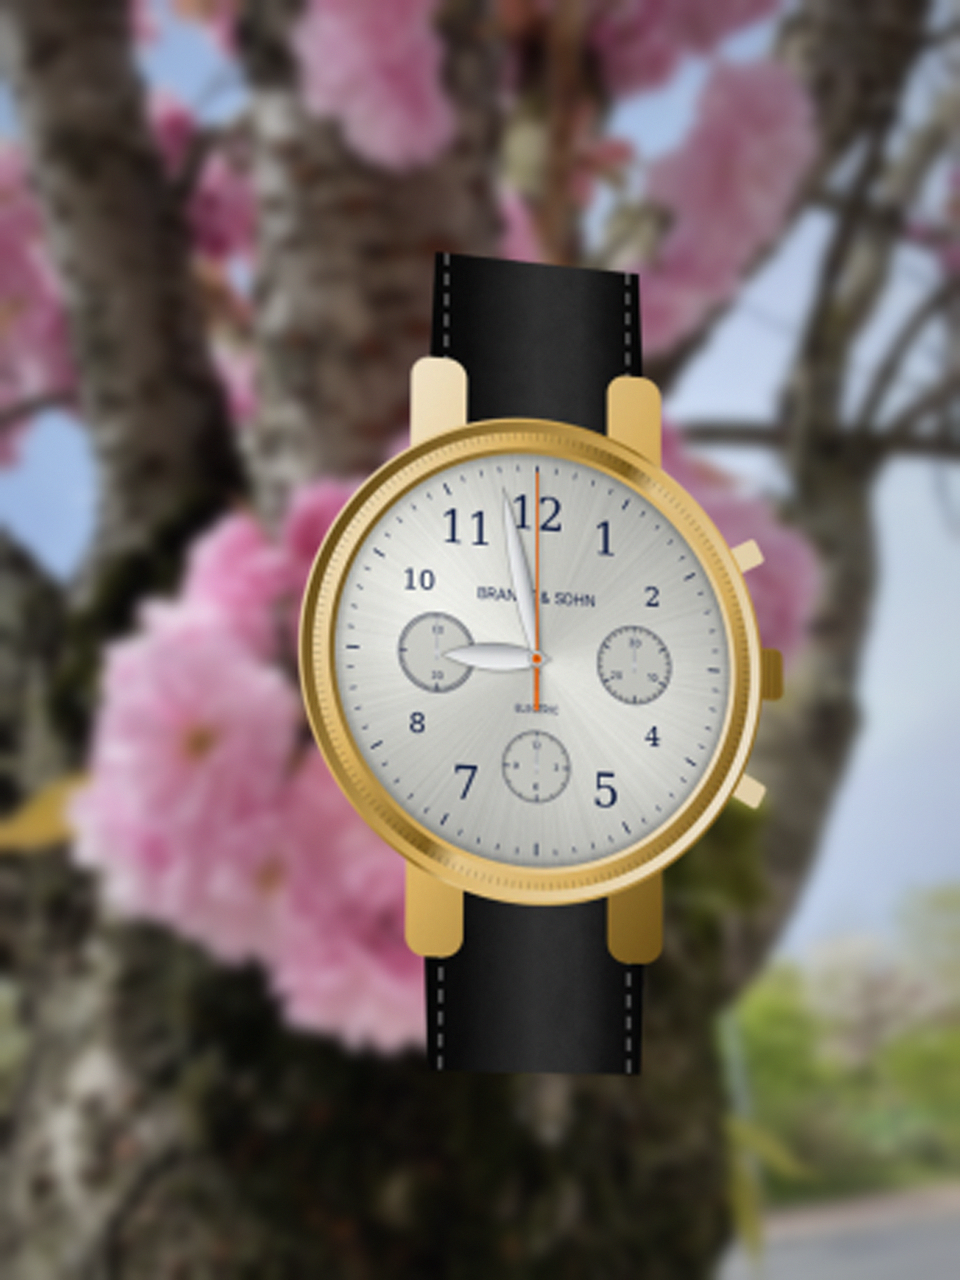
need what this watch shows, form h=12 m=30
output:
h=8 m=58
